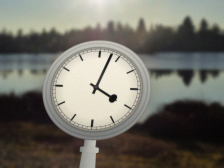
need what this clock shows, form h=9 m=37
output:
h=4 m=3
